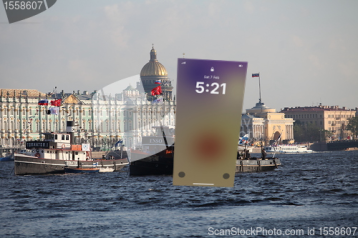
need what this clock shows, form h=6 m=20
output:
h=5 m=21
